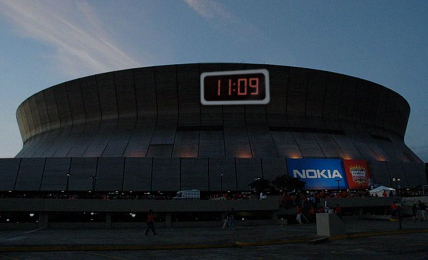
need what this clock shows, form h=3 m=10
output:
h=11 m=9
